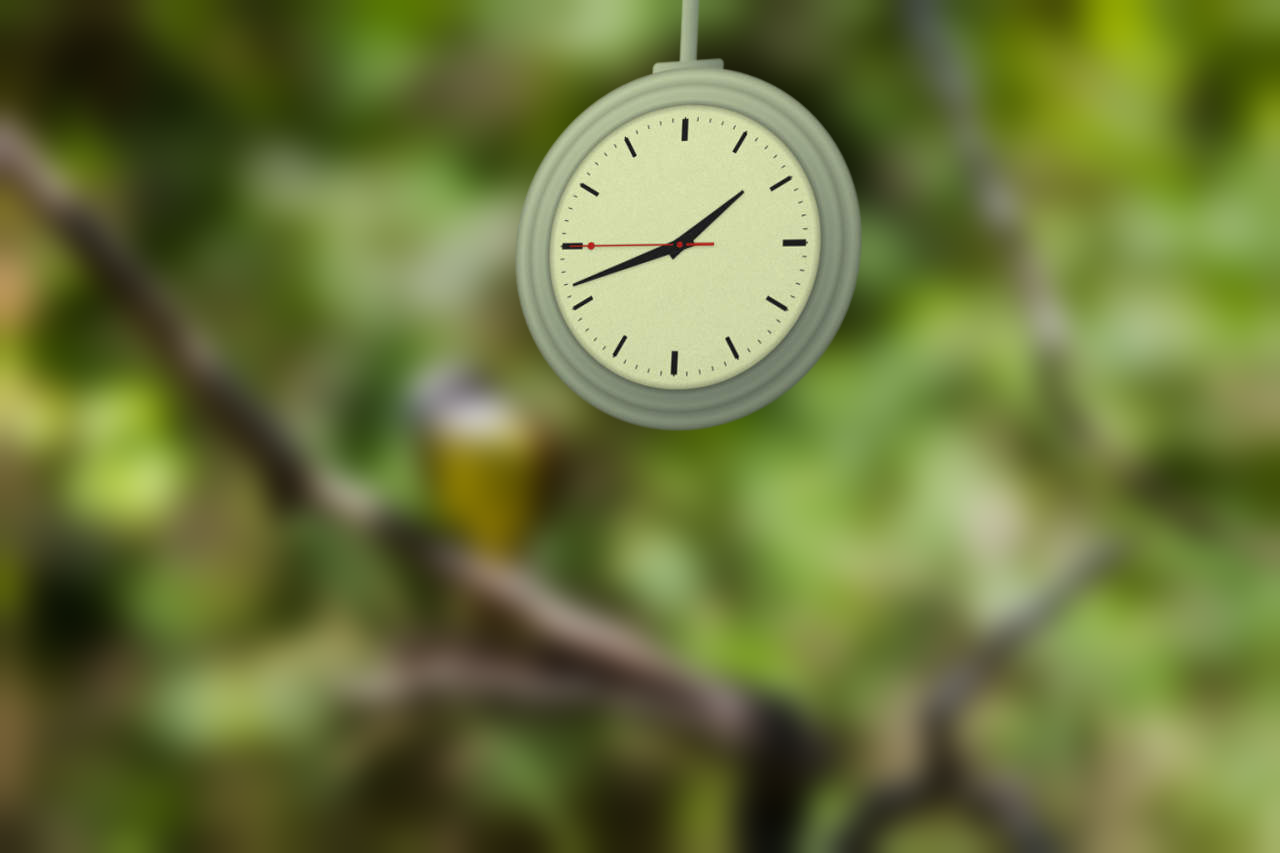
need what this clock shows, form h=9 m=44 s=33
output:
h=1 m=41 s=45
